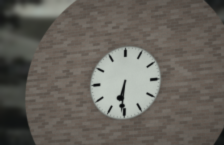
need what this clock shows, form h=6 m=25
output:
h=6 m=31
